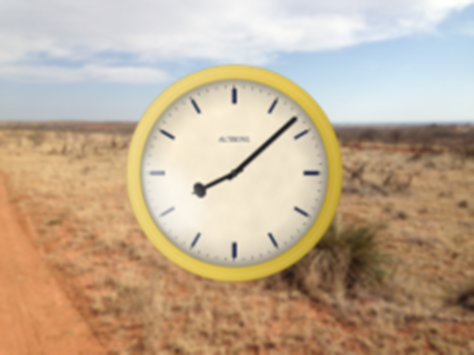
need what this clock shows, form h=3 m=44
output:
h=8 m=8
